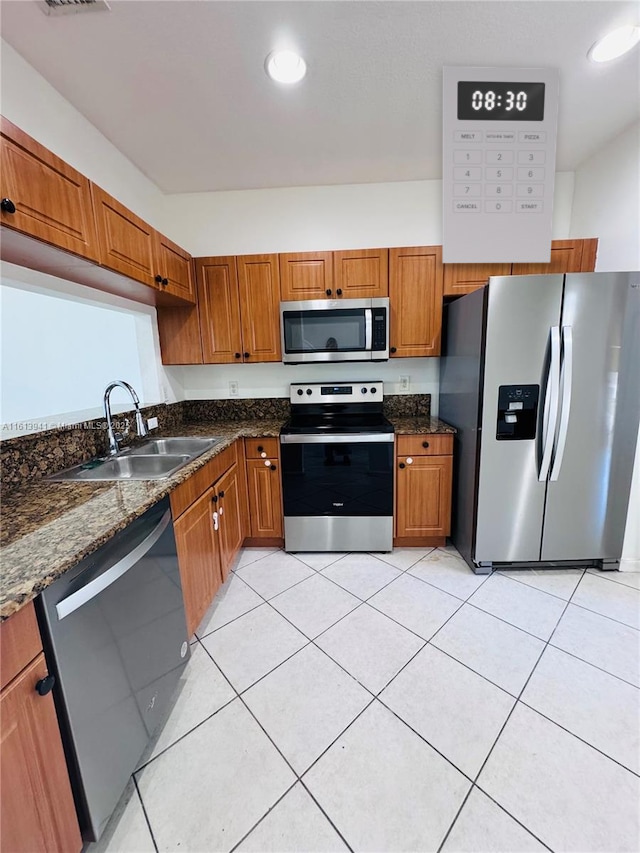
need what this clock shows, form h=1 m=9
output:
h=8 m=30
